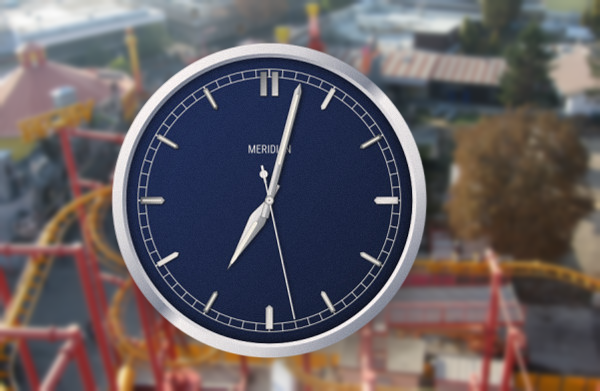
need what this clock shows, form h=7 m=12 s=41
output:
h=7 m=2 s=28
